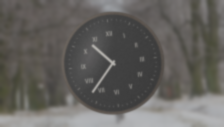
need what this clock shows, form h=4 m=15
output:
h=10 m=37
